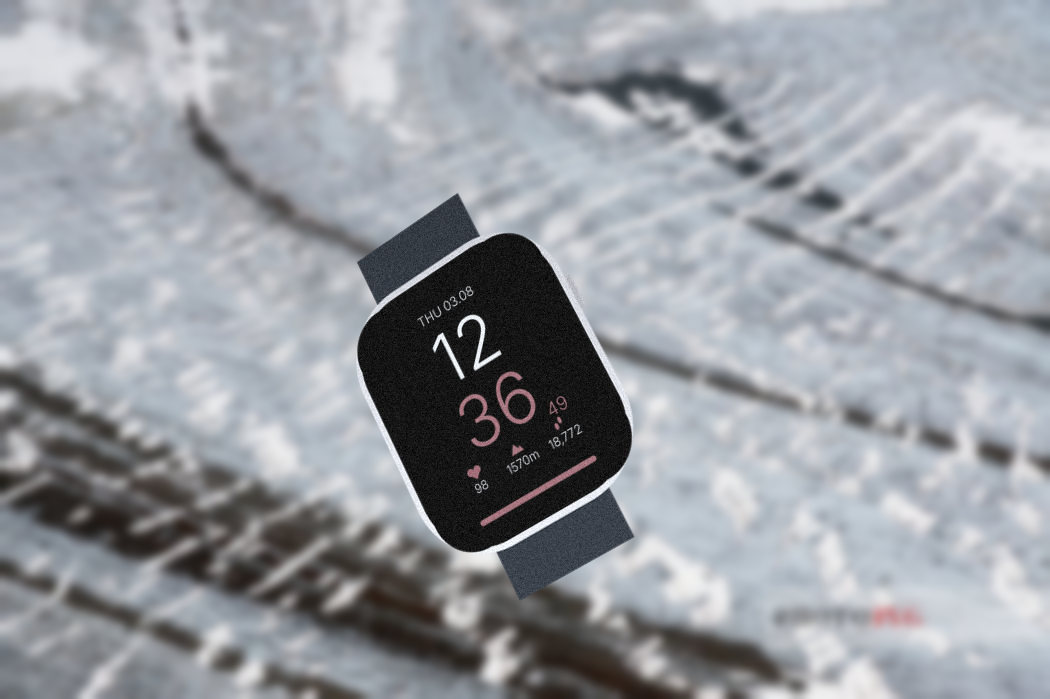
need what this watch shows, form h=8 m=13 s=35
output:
h=12 m=36 s=49
